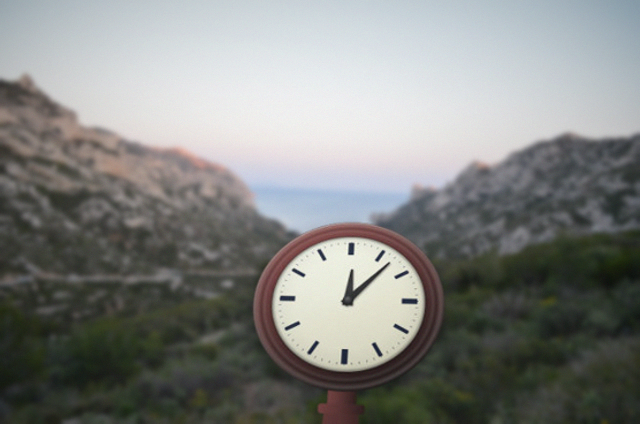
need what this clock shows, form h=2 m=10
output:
h=12 m=7
